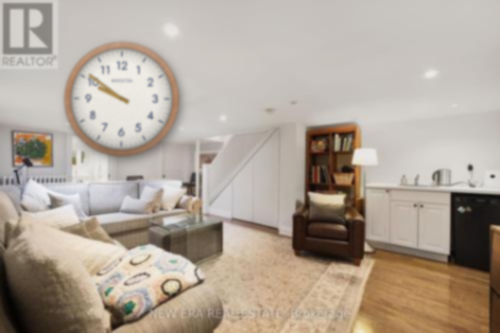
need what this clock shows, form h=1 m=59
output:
h=9 m=51
